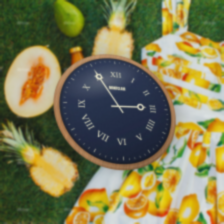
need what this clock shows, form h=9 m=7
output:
h=2 m=55
